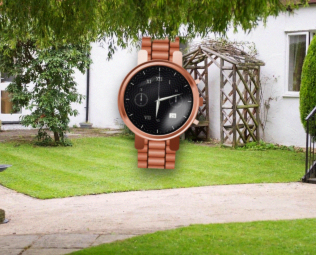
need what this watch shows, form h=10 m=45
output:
h=6 m=12
